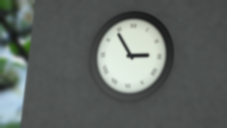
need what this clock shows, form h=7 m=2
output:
h=2 m=54
